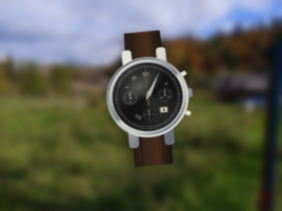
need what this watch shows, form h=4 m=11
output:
h=1 m=5
